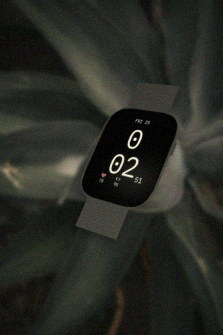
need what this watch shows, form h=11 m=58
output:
h=0 m=2
